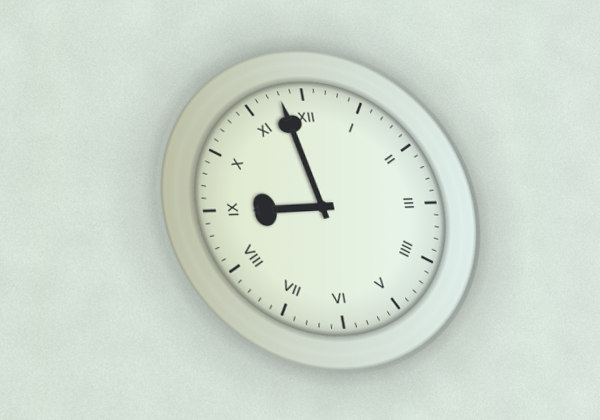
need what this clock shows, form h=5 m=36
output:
h=8 m=58
